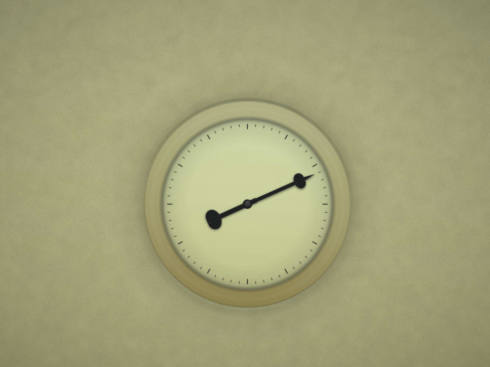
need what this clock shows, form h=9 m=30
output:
h=8 m=11
